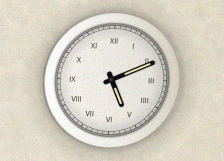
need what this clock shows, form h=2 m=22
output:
h=5 m=11
